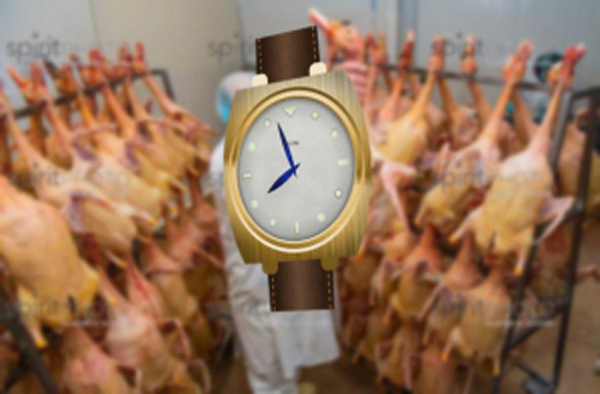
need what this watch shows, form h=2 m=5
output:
h=7 m=57
